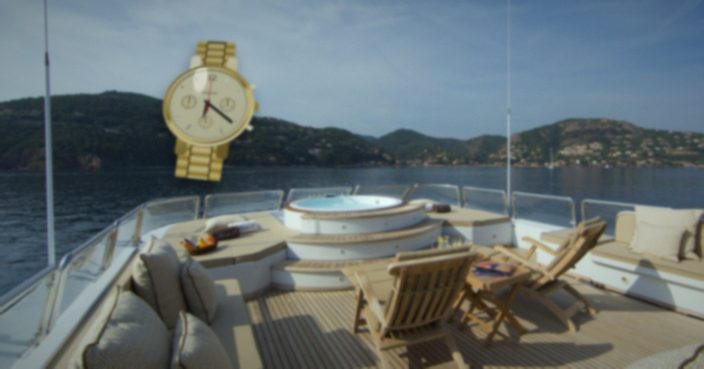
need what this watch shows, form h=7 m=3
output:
h=6 m=21
